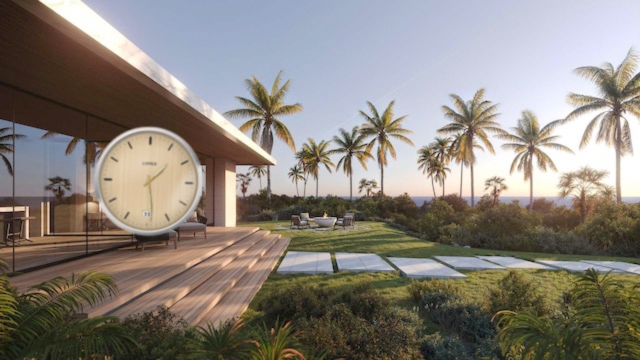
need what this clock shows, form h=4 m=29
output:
h=1 m=29
